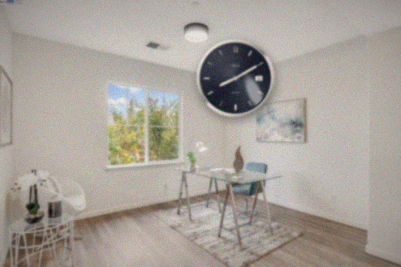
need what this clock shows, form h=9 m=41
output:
h=8 m=10
